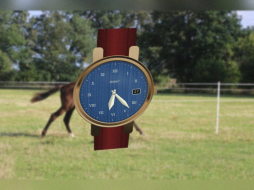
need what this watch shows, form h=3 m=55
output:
h=6 m=23
